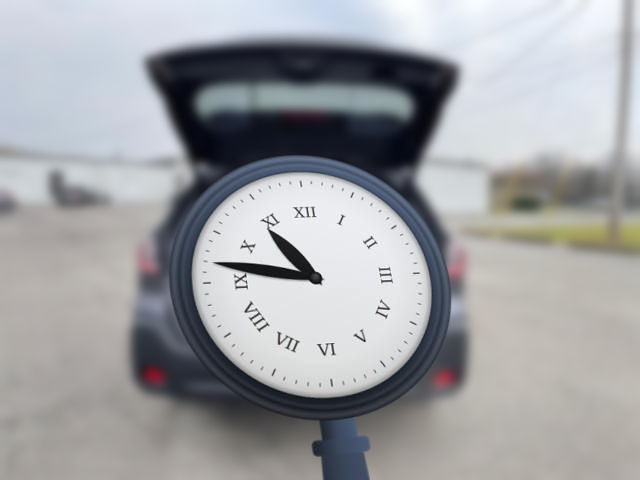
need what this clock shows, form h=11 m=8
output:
h=10 m=47
